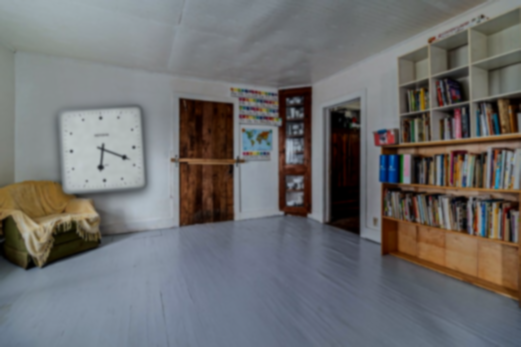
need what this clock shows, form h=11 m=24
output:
h=6 m=19
